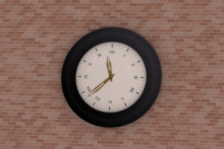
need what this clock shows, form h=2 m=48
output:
h=11 m=38
